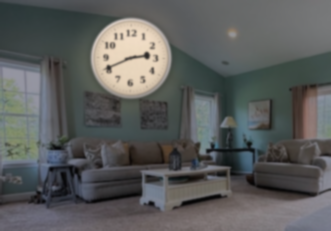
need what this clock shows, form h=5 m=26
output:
h=2 m=41
